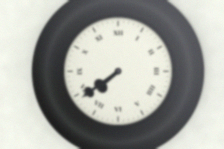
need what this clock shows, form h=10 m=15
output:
h=7 m=39
